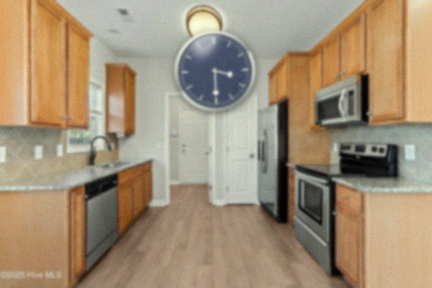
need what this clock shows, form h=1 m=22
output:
h=3 m=30
